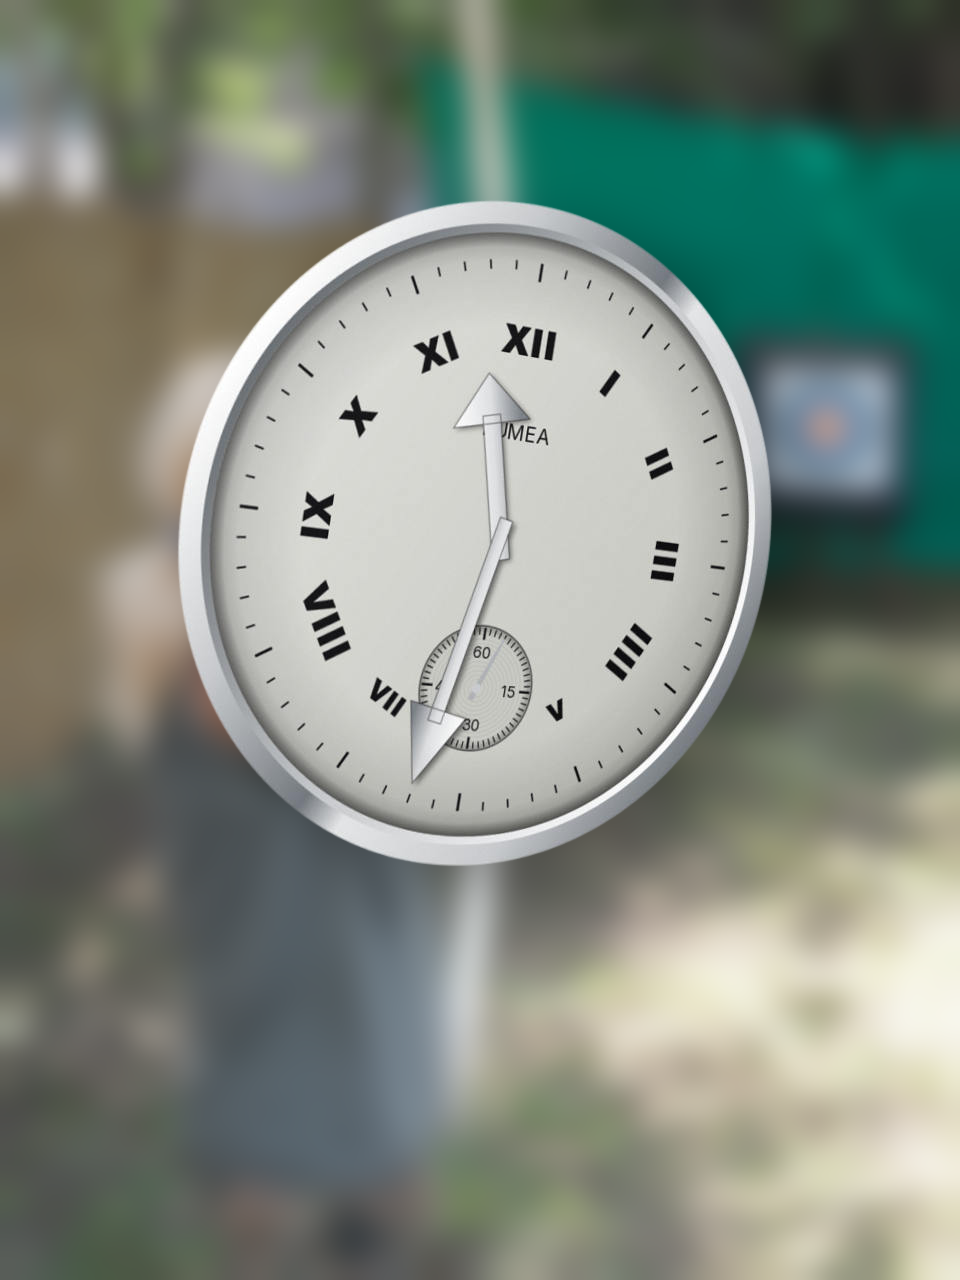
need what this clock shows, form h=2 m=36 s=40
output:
h=11 m=32 s=4
